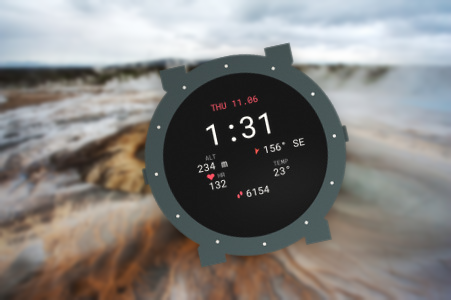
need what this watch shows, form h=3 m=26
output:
h=1 m=31
